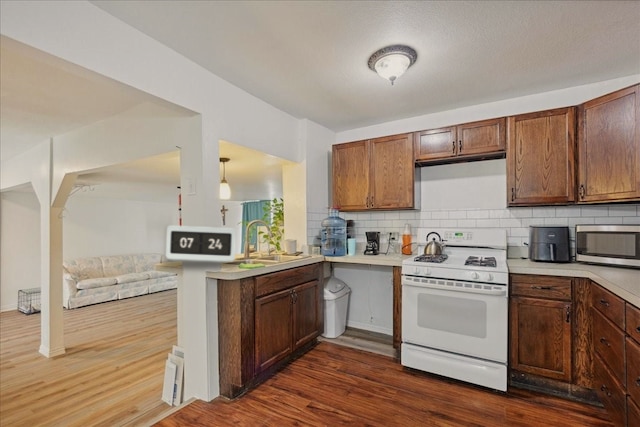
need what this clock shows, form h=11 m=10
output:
h=7 m=24
